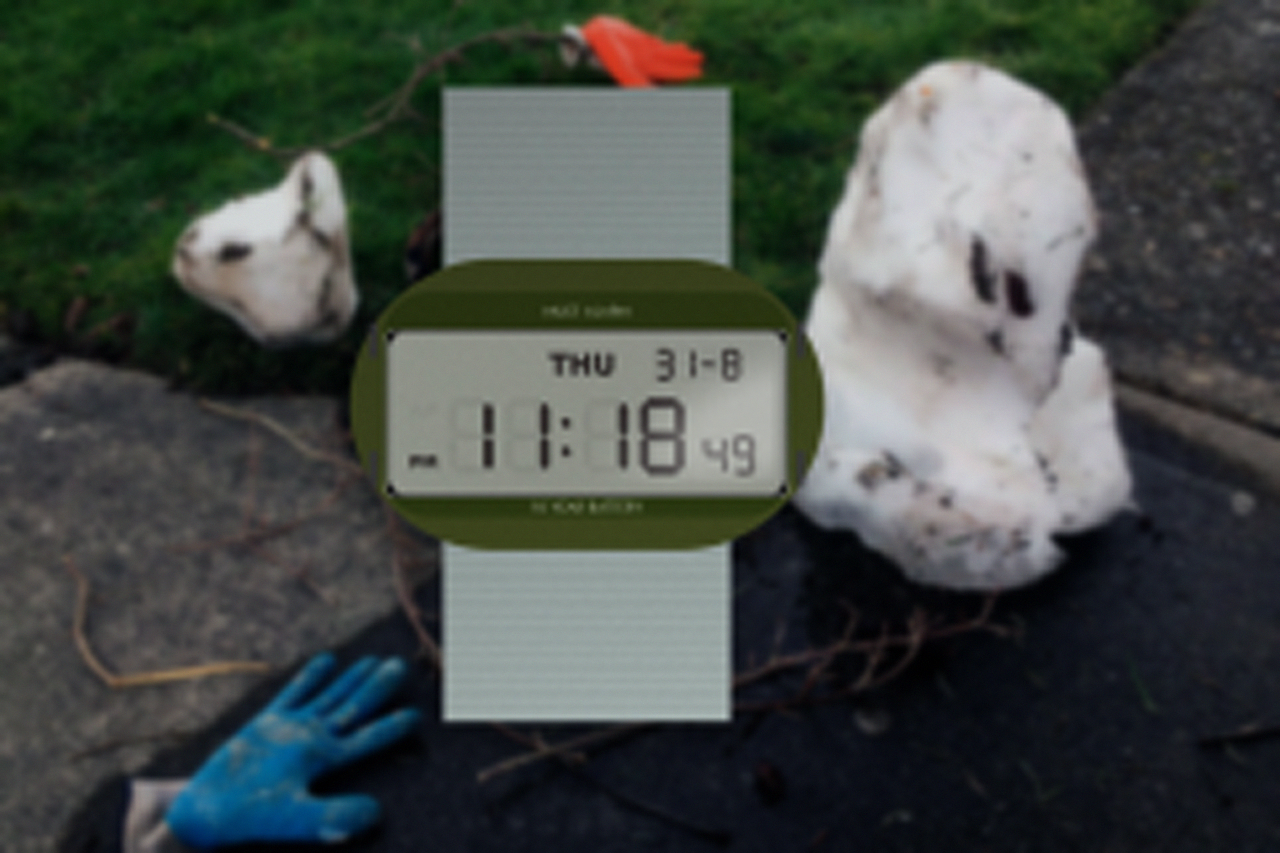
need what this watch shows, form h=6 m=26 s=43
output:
h=11 m=18 s=49
